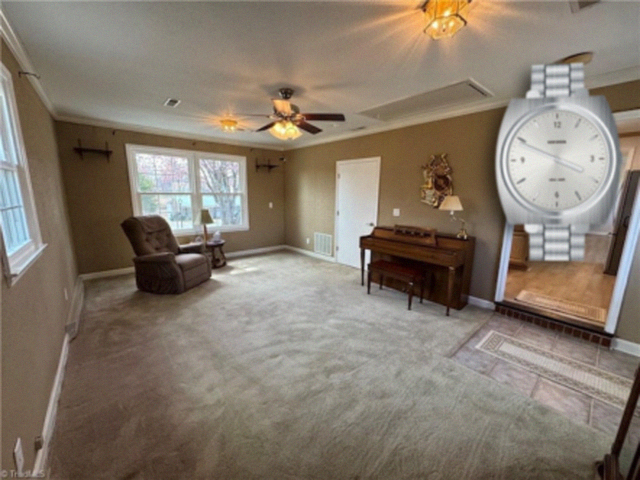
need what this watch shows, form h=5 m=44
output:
h=3 m=49
